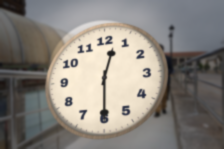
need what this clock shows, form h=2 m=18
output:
h=12 m=30
